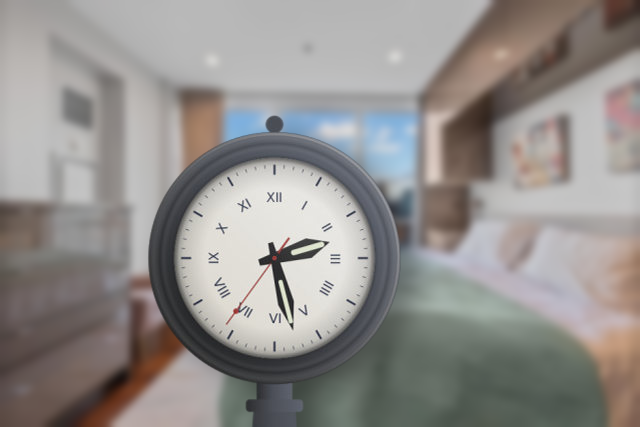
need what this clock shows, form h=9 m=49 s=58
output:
h=2 m=27 s=36
